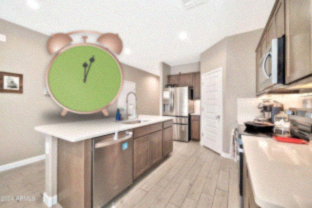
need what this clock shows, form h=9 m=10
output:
h=12 m=3
